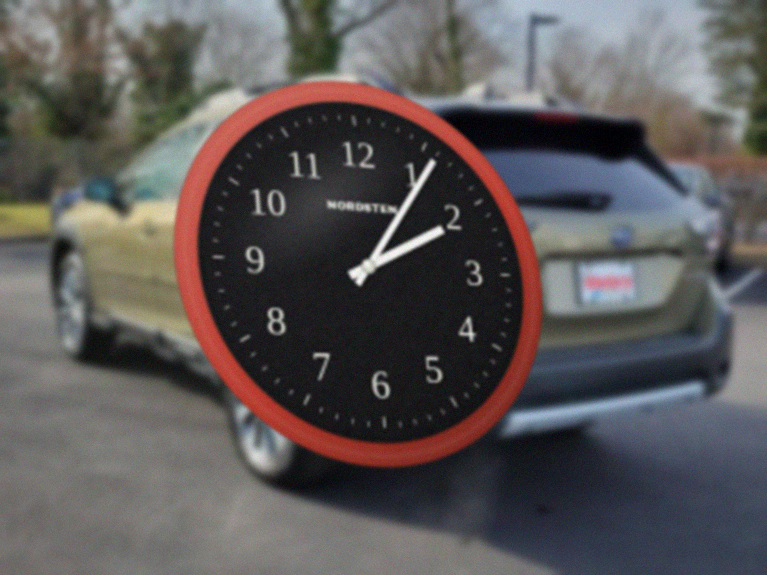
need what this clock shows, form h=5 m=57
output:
h=2 m=6
